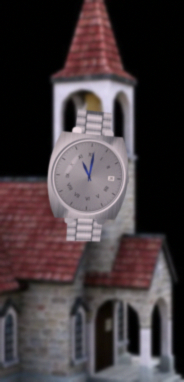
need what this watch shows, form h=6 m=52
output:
h=11 m=1
